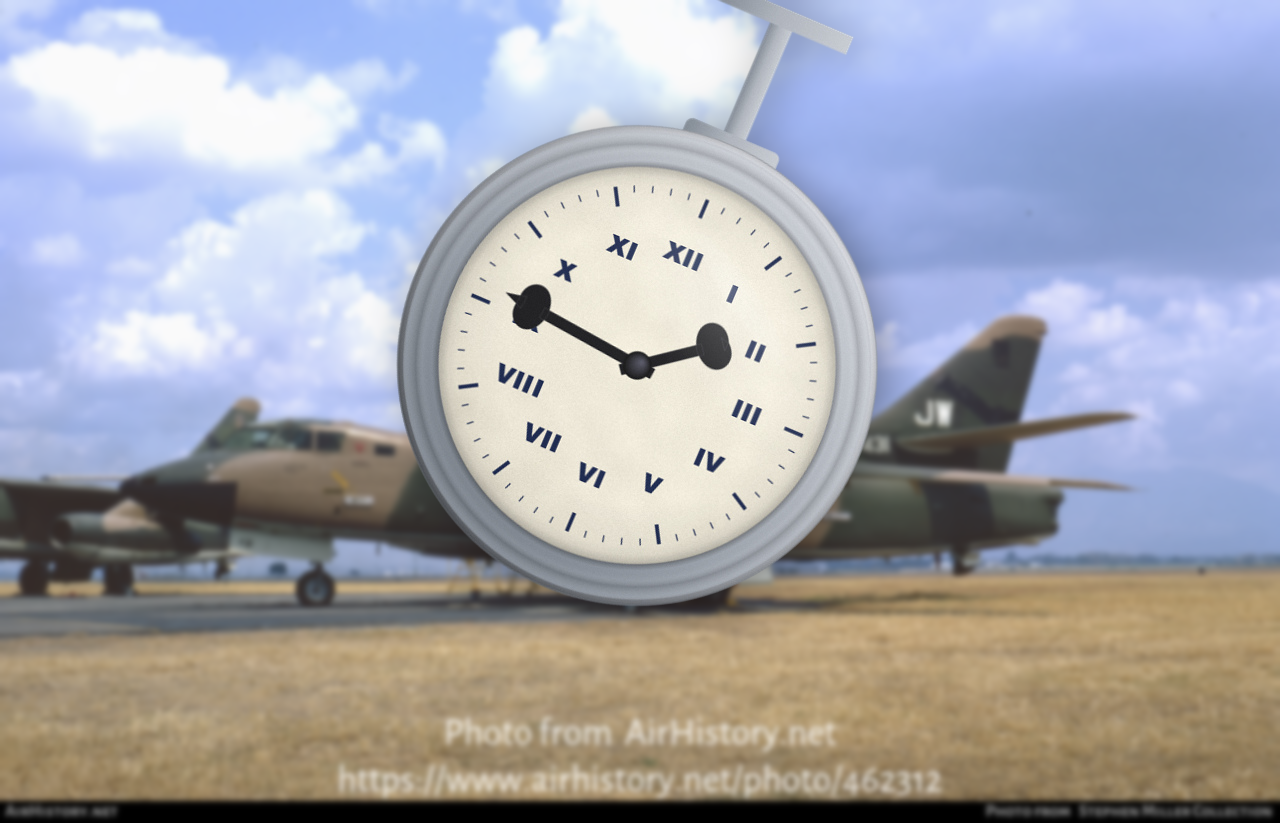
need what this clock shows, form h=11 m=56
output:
h=1 m=46
